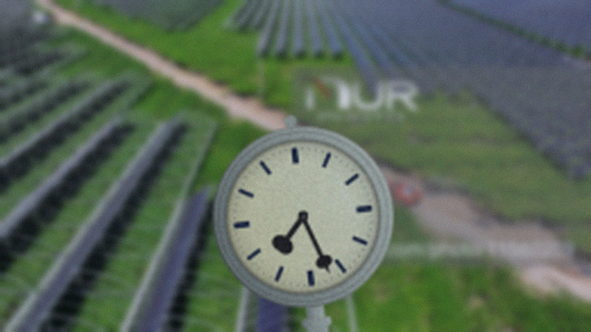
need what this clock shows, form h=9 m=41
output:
h=7 m=27
